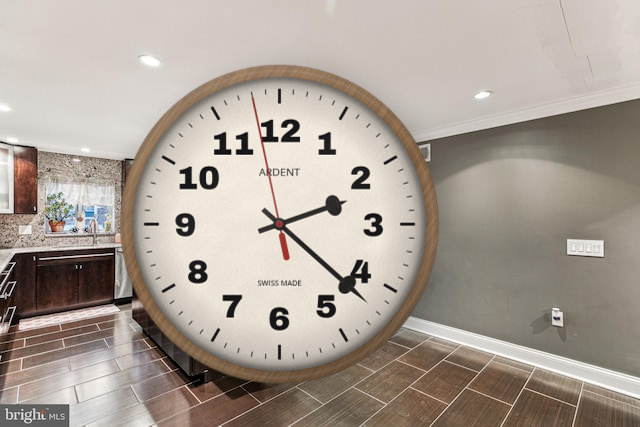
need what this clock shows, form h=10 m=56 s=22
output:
h=2 m=21 s=58
